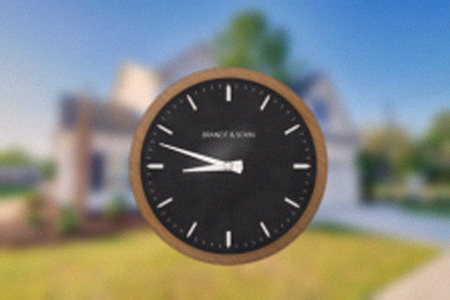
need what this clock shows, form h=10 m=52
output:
h=8 m=48
